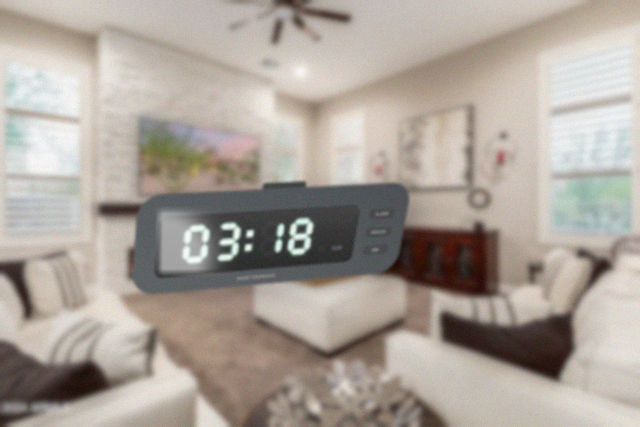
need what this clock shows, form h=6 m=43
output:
h=3 m=18
